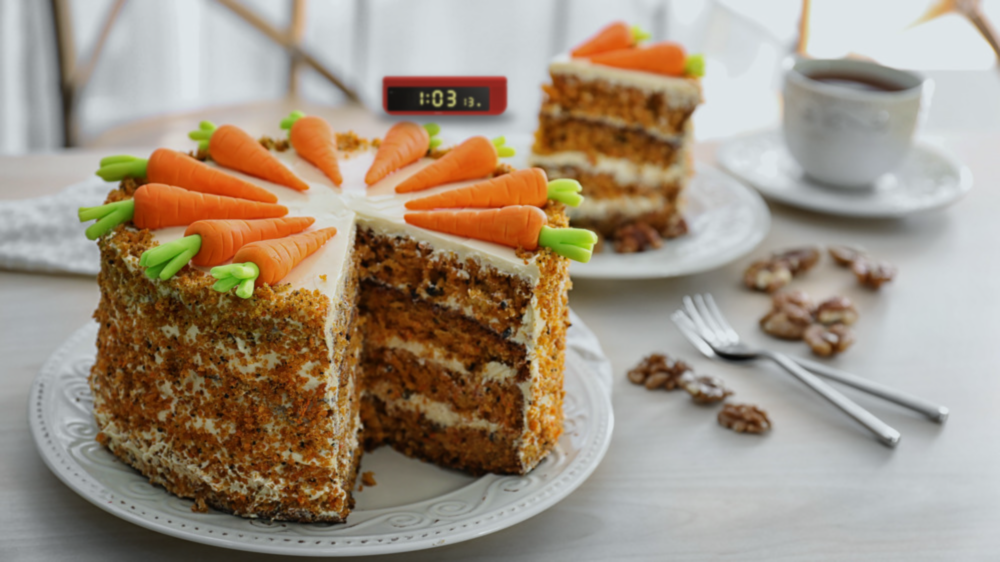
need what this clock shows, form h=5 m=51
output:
h=1 m=3
